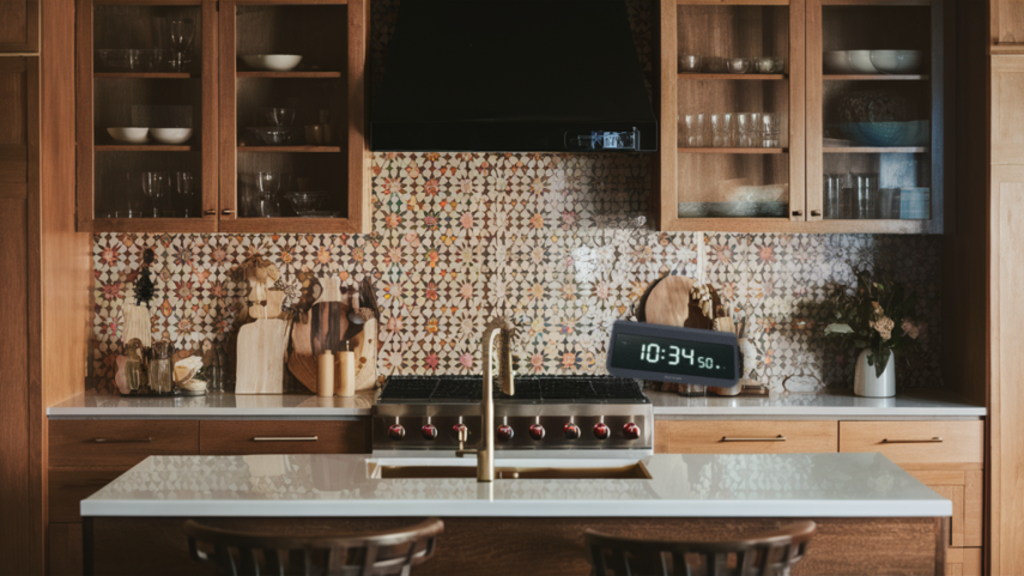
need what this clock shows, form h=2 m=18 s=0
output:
h=10 m=34 s=50
